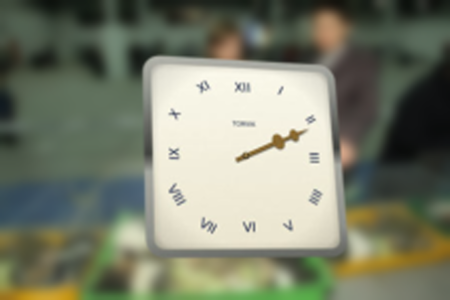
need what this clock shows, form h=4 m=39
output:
h=2 m=11
